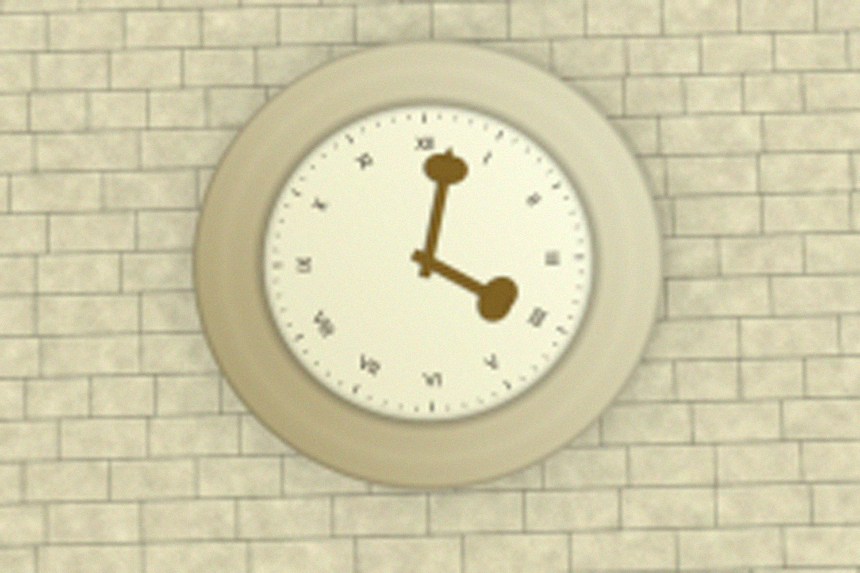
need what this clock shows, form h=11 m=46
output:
h=4 m=2
